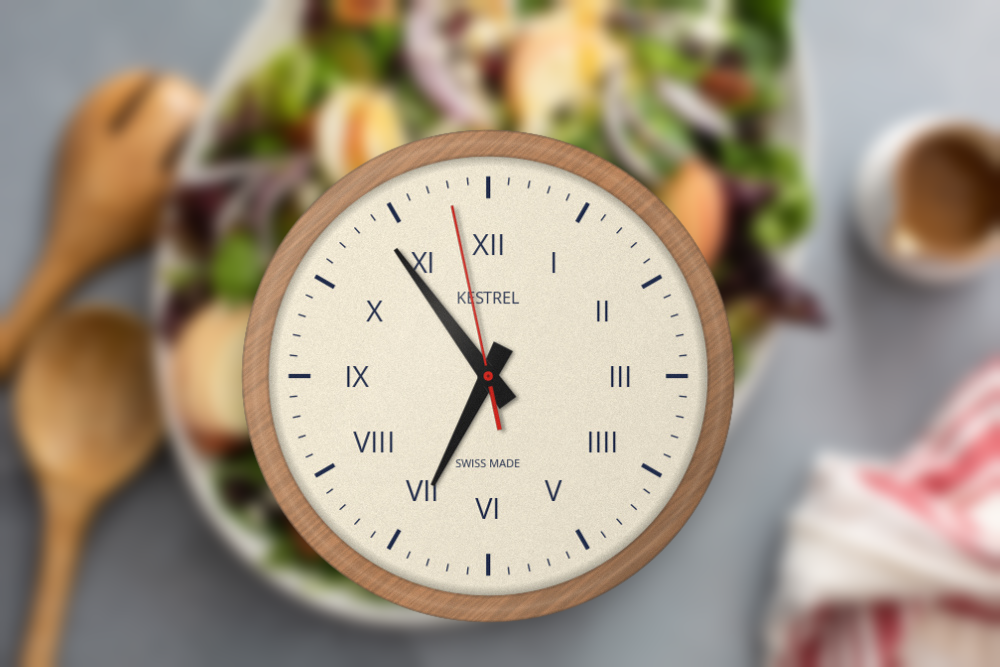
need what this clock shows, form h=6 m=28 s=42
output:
h=6 m=53 s=58
